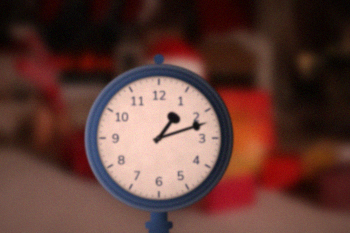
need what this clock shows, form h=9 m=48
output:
h=1 m=12
